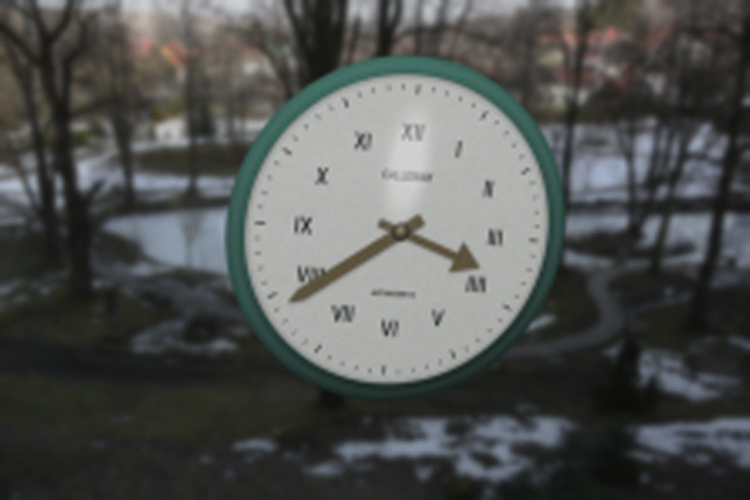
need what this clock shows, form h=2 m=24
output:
h=3 m=39
